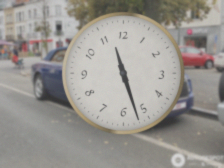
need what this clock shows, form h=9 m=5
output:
h=11 m=27
